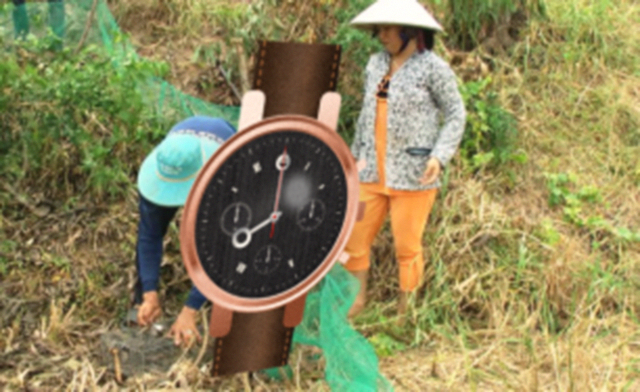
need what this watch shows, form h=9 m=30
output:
h=8 m=0
